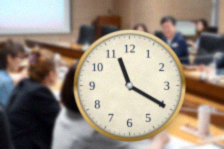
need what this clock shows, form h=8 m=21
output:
h=11 m=20
